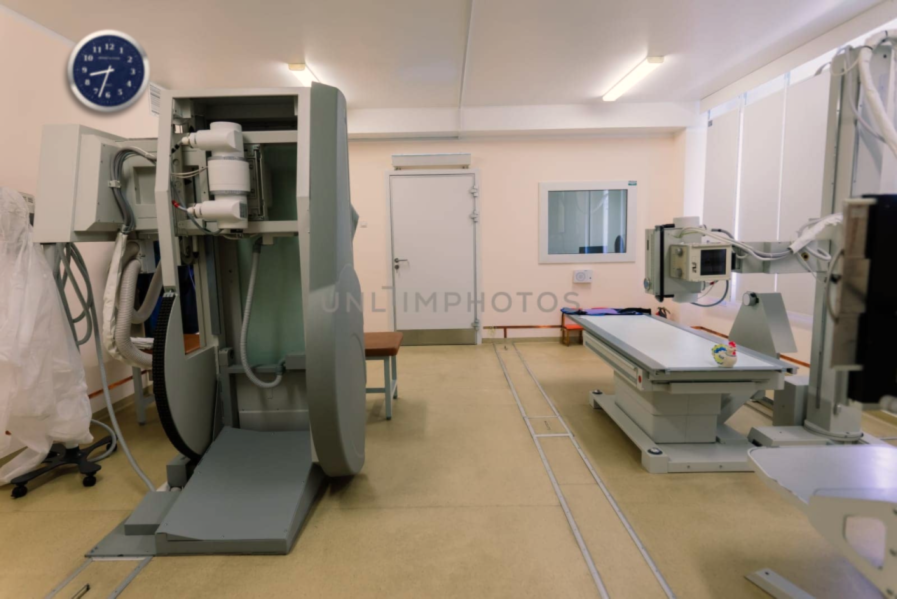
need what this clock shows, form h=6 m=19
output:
h=8 m=33
